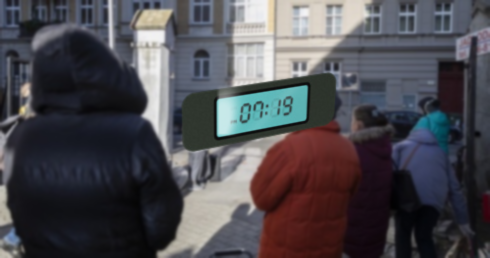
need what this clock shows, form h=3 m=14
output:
h=7 m=19
